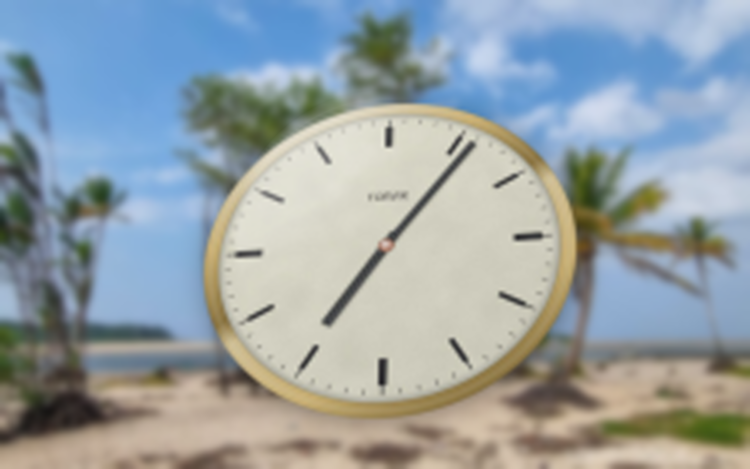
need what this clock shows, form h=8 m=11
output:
h=7 m=6
